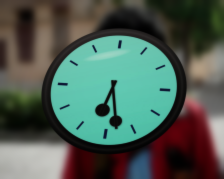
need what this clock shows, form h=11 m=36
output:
h=6 m=28
